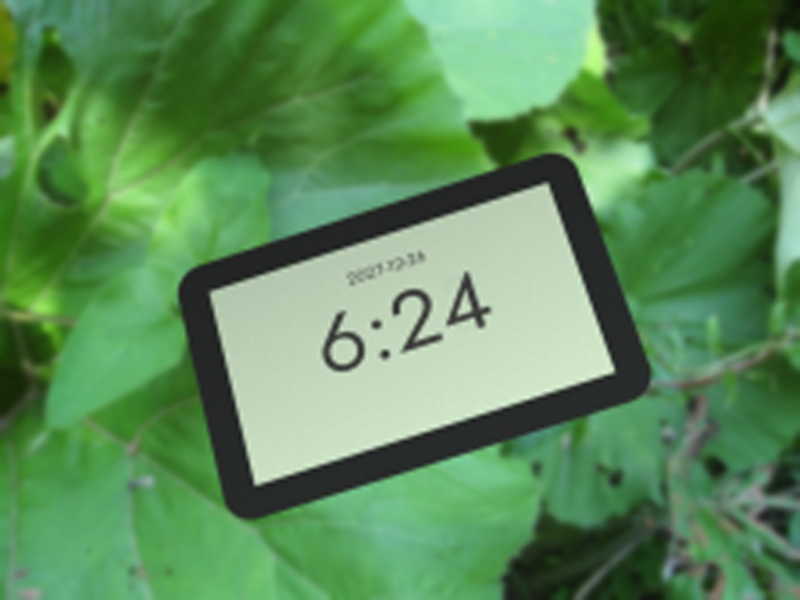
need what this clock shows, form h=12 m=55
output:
h=6 m=24
